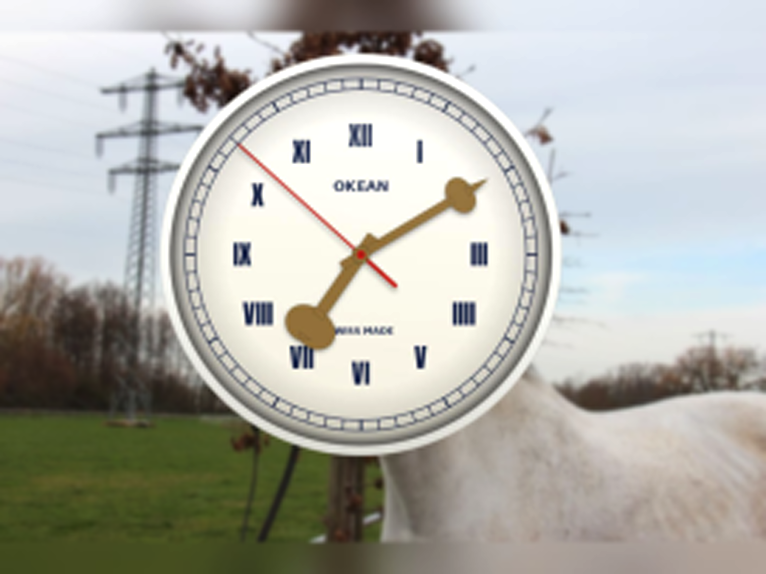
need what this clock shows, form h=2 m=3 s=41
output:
h=7 m=9 s=52
